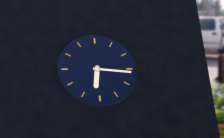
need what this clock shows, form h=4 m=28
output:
h=6 m=16
